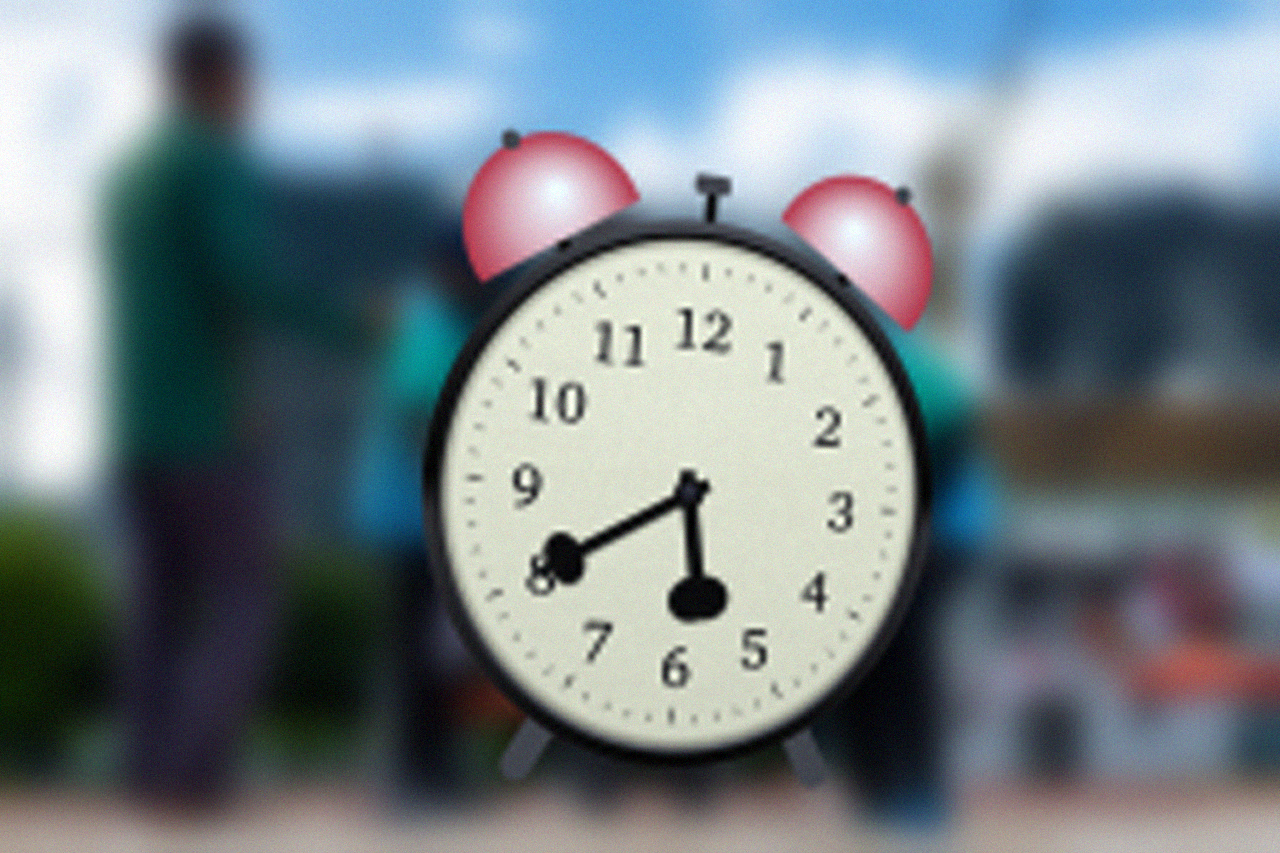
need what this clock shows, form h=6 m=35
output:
h=5 m=40
